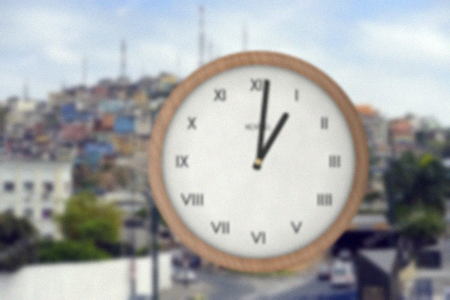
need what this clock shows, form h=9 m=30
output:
h=1 m=1
